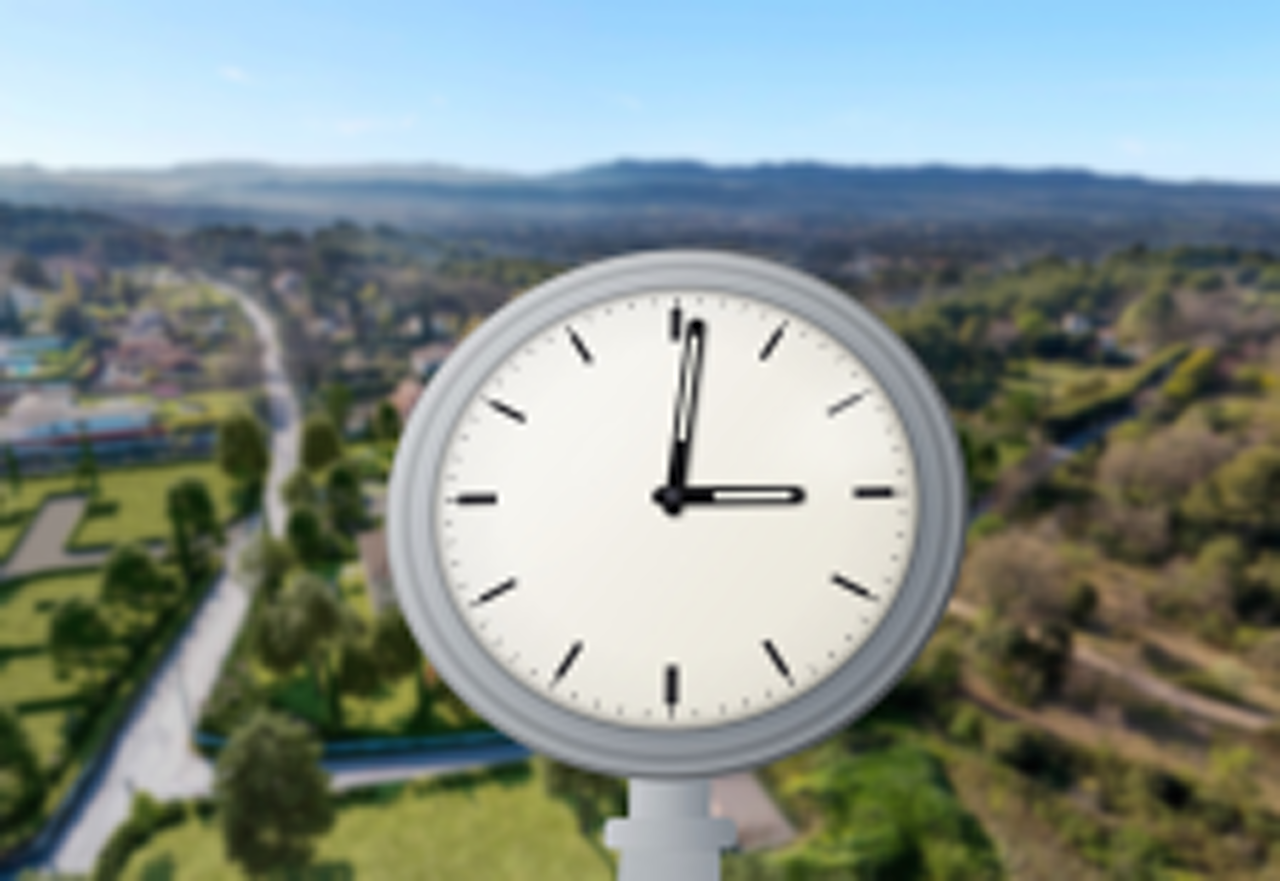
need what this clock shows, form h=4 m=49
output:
h=3 m=1
